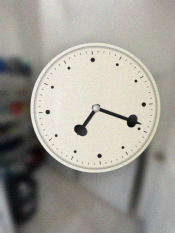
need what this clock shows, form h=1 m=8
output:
h=7 m=19
